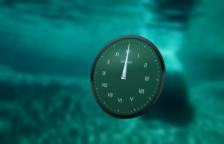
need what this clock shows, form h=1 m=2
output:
h=12 m=0
